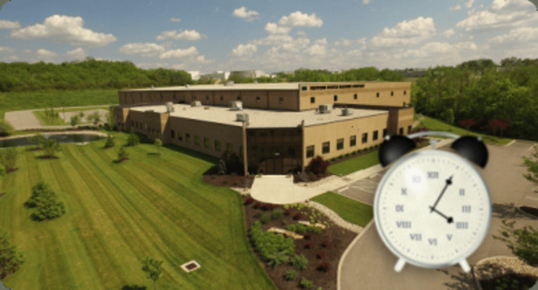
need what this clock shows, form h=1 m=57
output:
h=4 m=5
